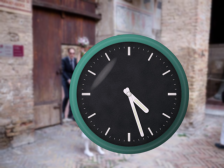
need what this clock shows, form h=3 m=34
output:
h=4 m=27
